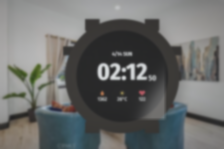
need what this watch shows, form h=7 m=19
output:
h=2 m=12
